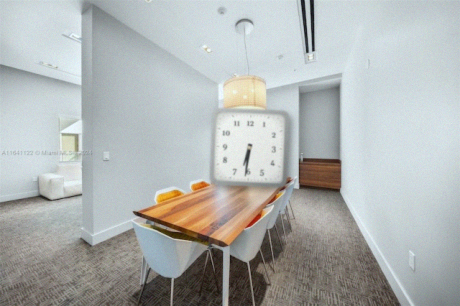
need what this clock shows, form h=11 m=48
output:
h=6 m=31
